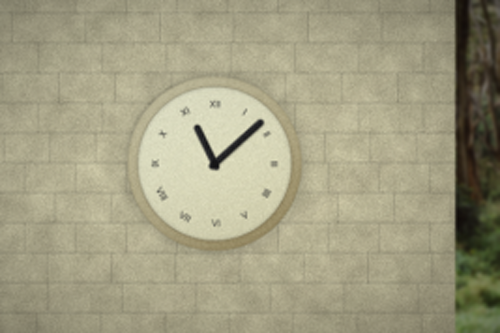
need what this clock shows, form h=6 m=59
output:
h=11 m=8
